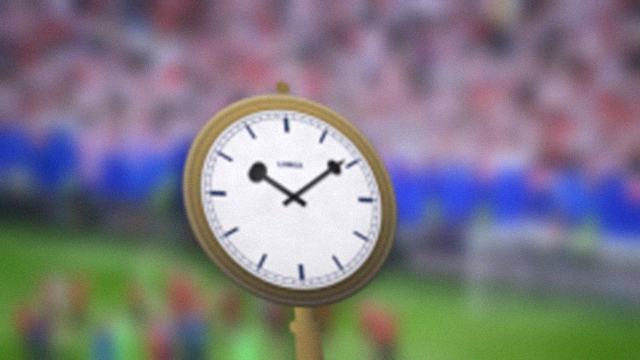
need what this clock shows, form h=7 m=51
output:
h=10 m=9
